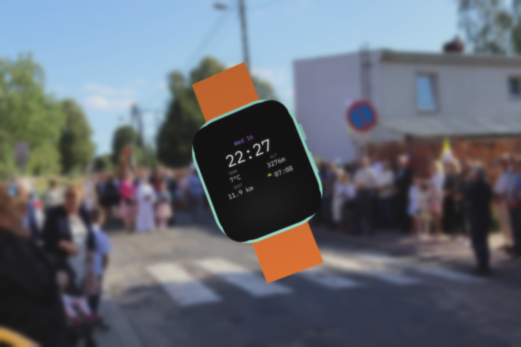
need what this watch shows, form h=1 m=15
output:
h=22 m=27
